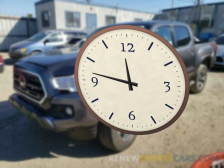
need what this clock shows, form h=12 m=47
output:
h=11 m=47
